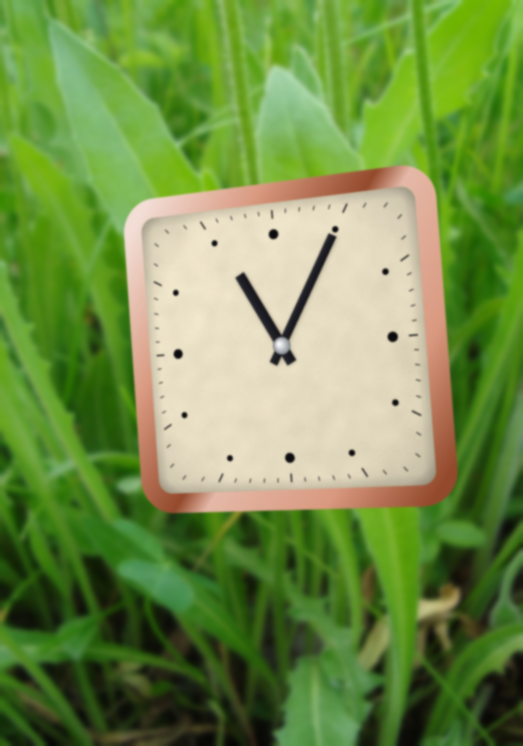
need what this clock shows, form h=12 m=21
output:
h=11 m=5
